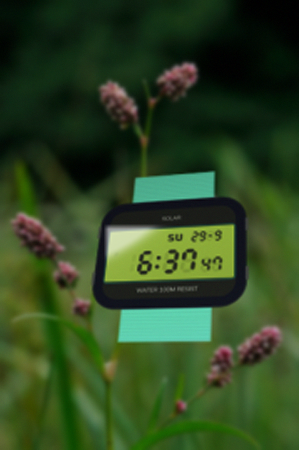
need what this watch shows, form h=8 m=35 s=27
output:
h=6 m=37 s=47
